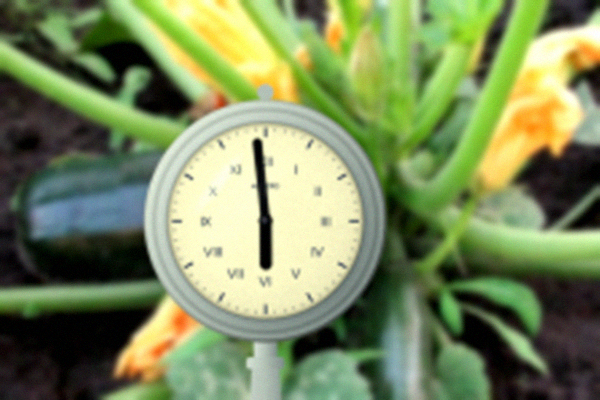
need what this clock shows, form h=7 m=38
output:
h=5 m=59
